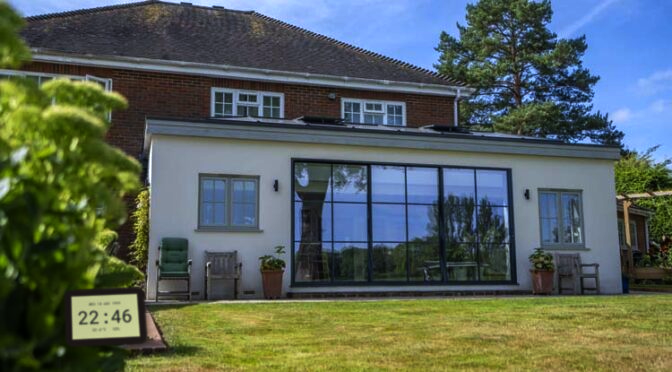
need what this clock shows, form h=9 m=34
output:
h=22 m=46
